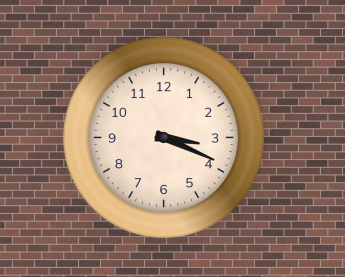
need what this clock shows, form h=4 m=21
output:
h=3 m=19
